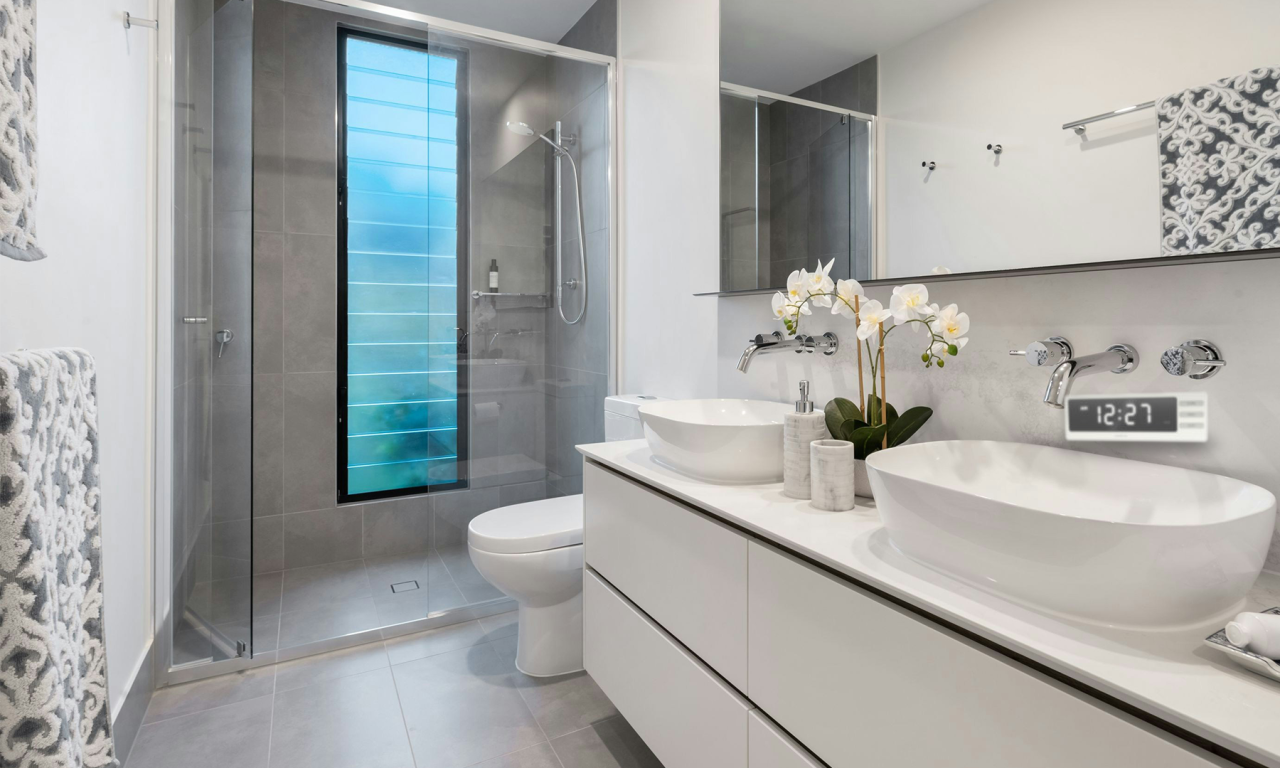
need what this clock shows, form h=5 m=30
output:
h=12 m=27
